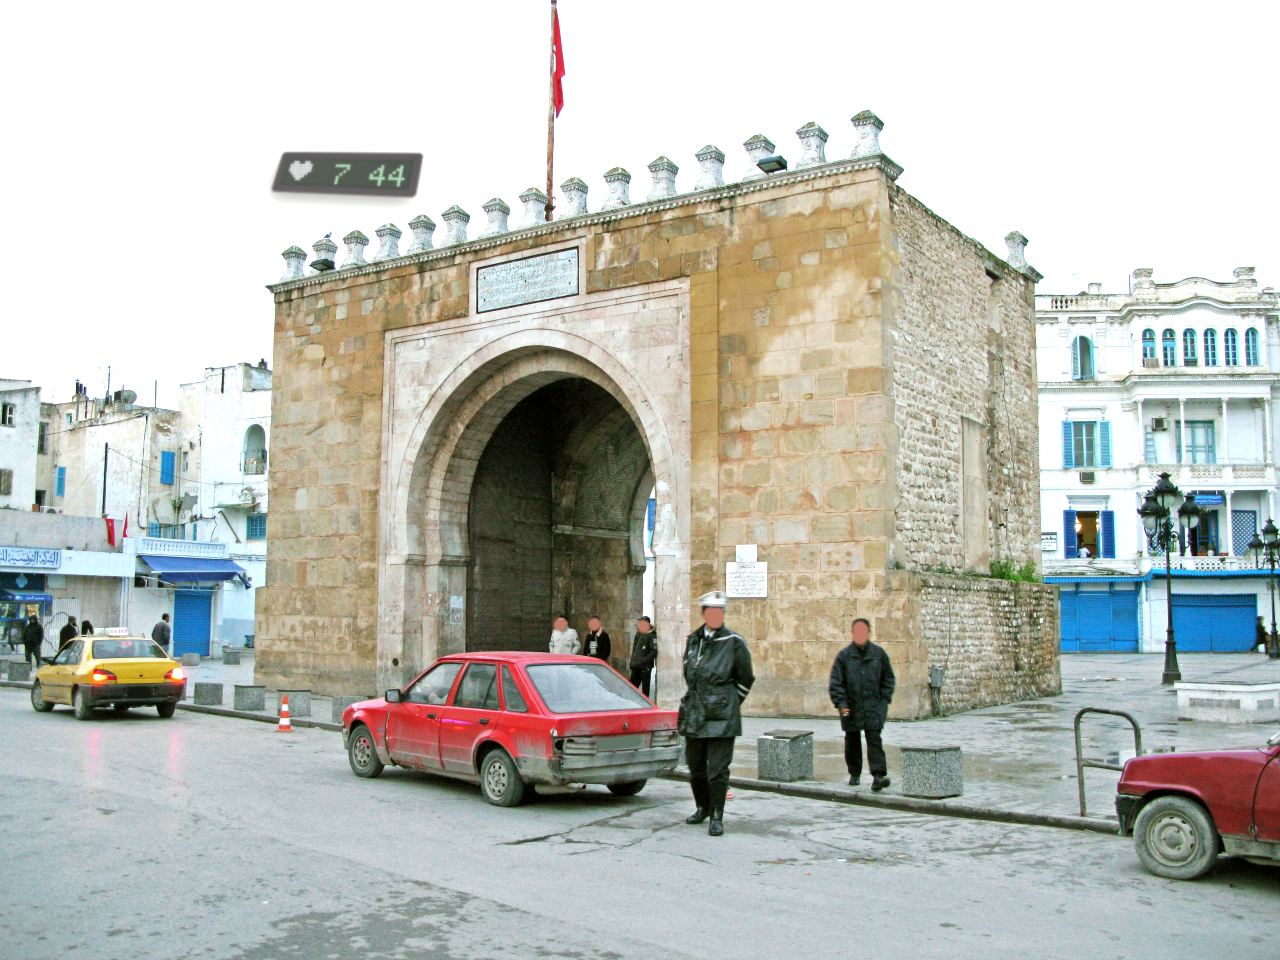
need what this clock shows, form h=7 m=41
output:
h=7 m=44
